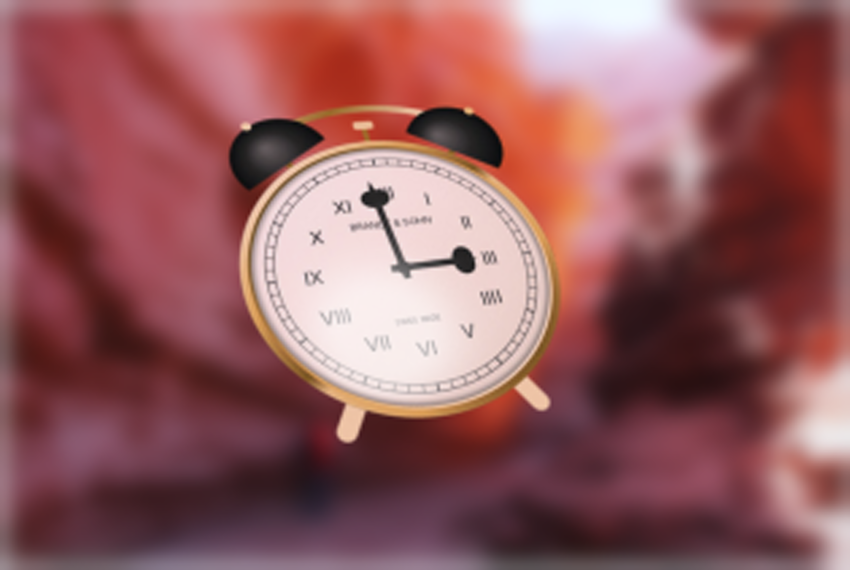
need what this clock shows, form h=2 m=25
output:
h=2 m=59
